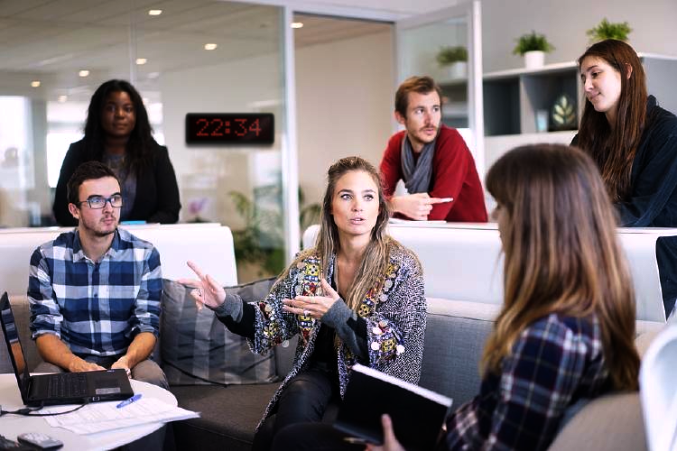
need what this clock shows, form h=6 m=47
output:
h=22 m=34
